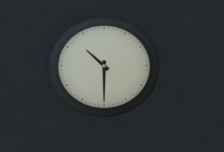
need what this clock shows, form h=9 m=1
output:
h=10 m=30
